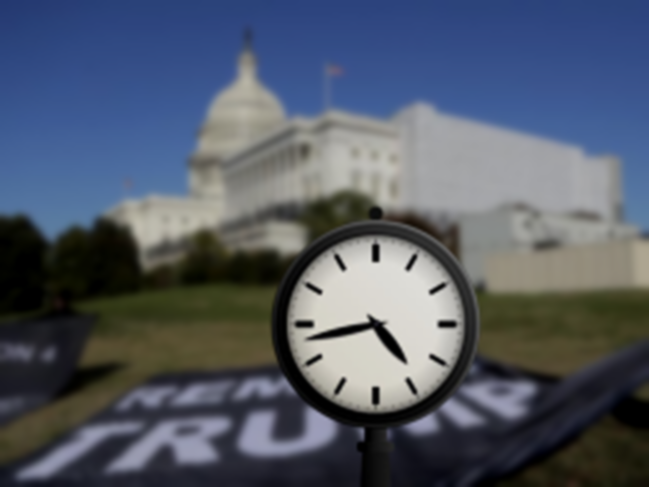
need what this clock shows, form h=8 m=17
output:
h=4 m=43
